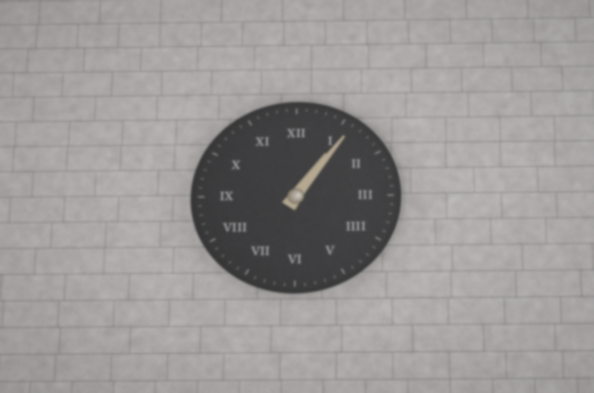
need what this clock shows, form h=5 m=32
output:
h=1 m=6
